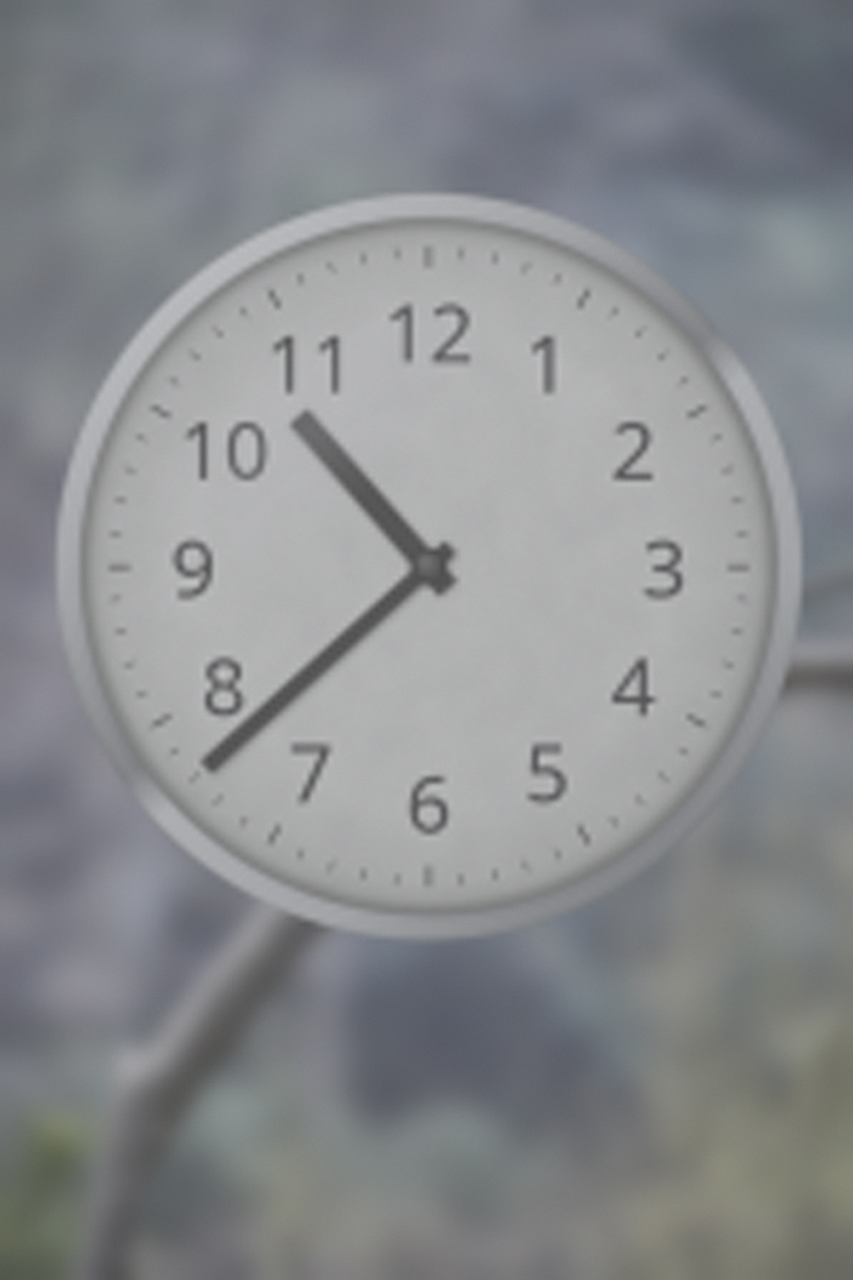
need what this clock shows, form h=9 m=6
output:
h=10 m=38
